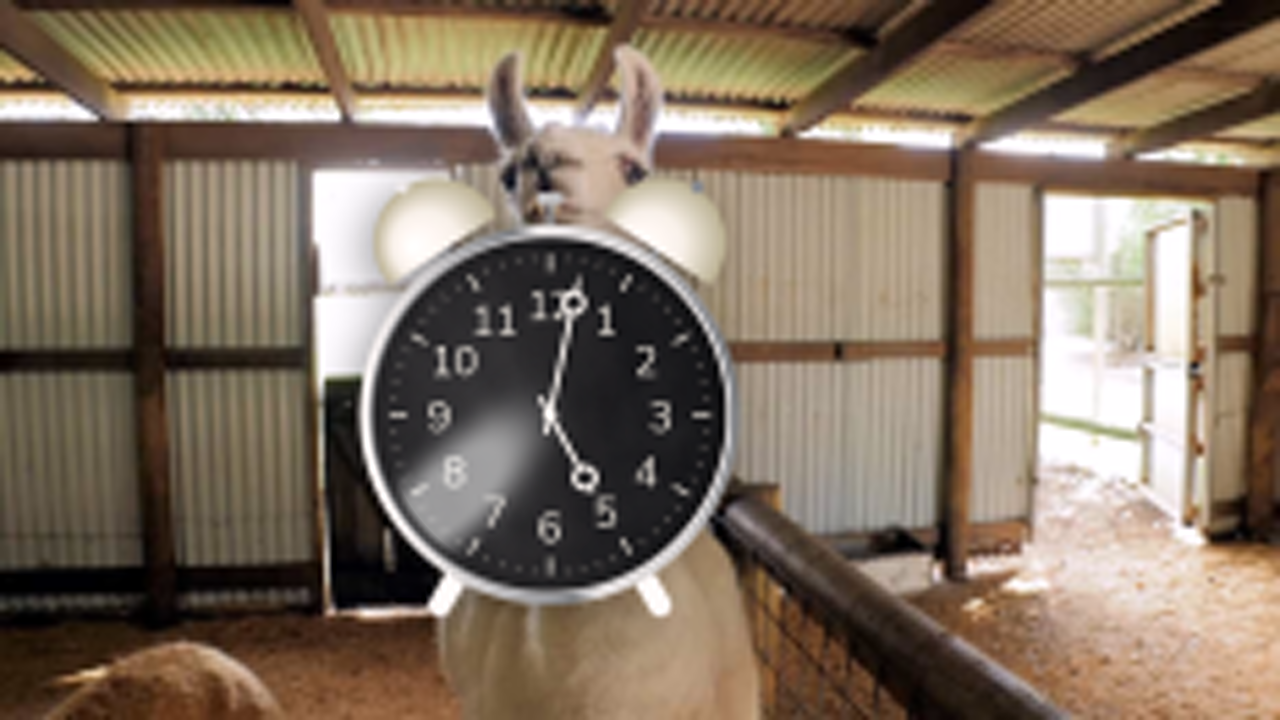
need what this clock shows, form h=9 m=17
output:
h=5 m=2
